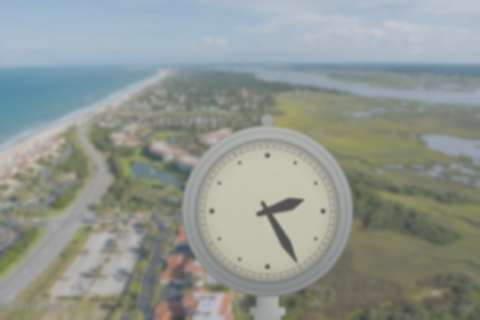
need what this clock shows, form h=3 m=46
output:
h=2 m=25
